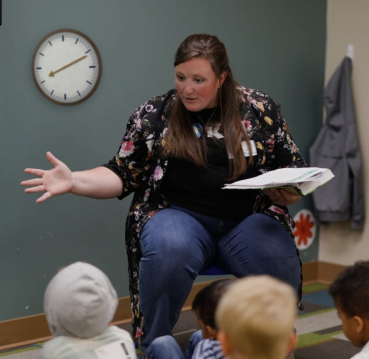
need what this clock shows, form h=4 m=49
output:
h=8 m=11
